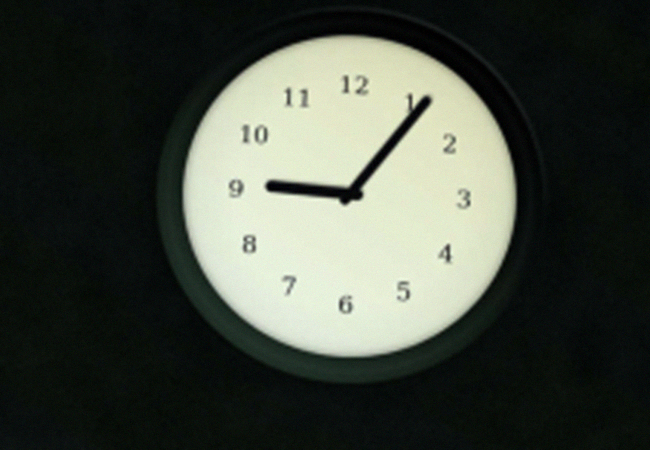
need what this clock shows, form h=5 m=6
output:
h=9 m=6
